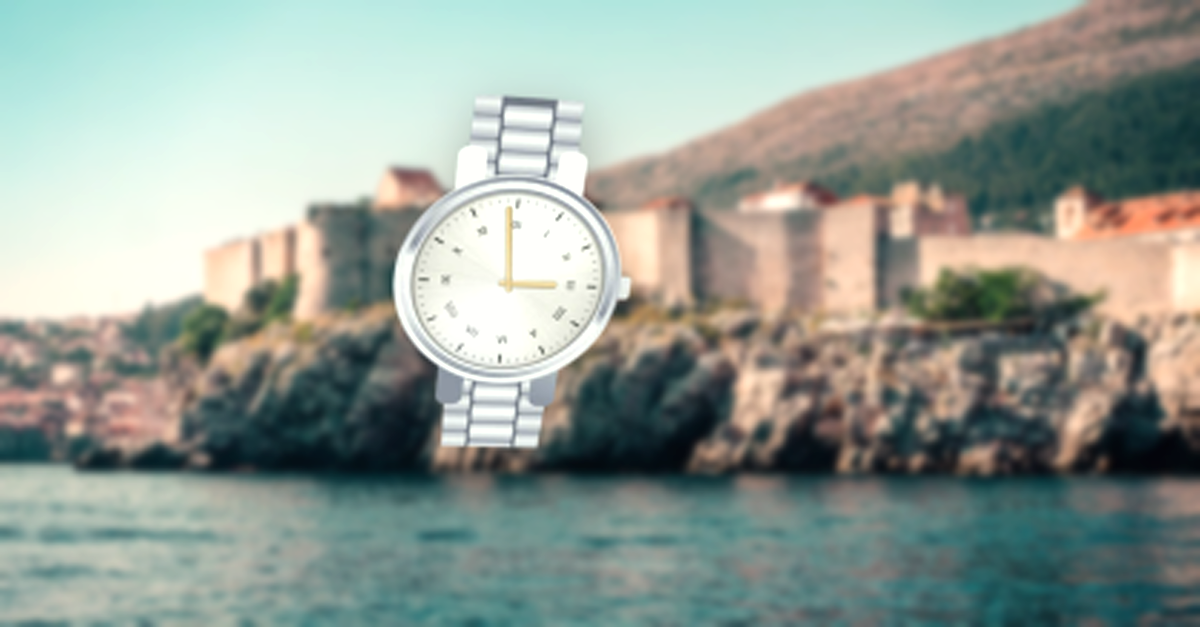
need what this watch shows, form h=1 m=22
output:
h=2 m=59
